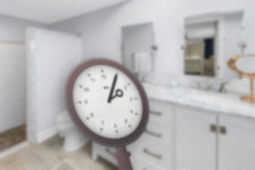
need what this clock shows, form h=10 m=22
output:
h=2 m=5
